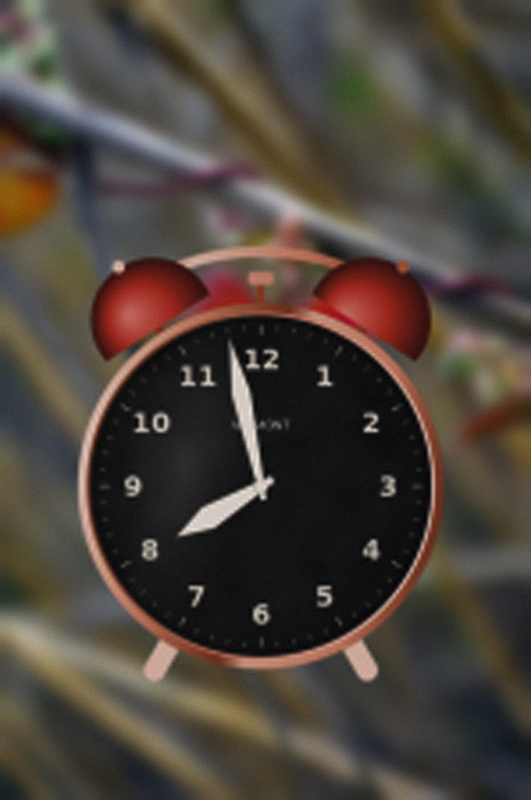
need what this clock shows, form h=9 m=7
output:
h=7 m=58
